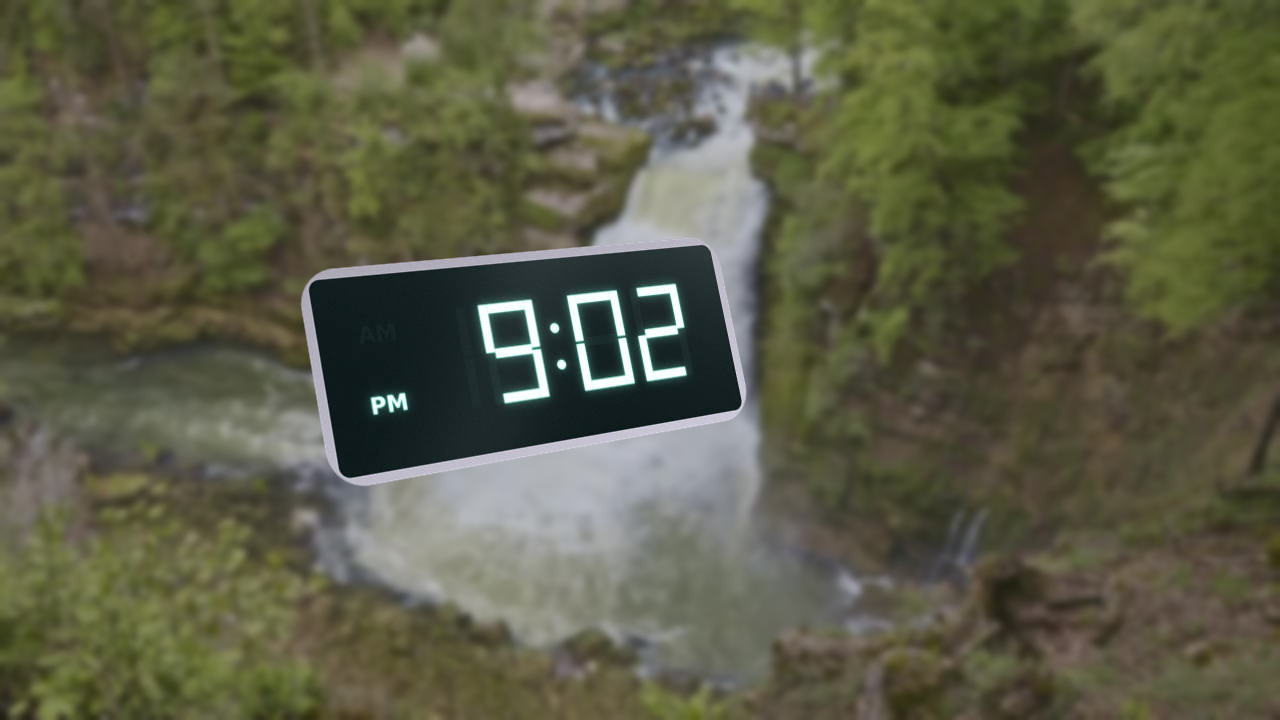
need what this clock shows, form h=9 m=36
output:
h=9 m=2
